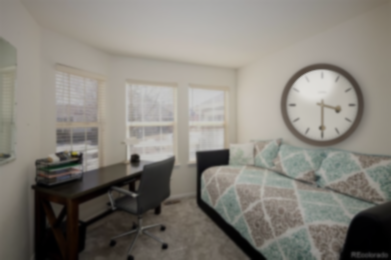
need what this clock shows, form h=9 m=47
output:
h=3 m=30
